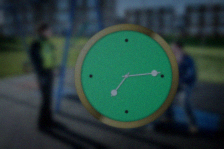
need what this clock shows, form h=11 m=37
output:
h=7 m=14
